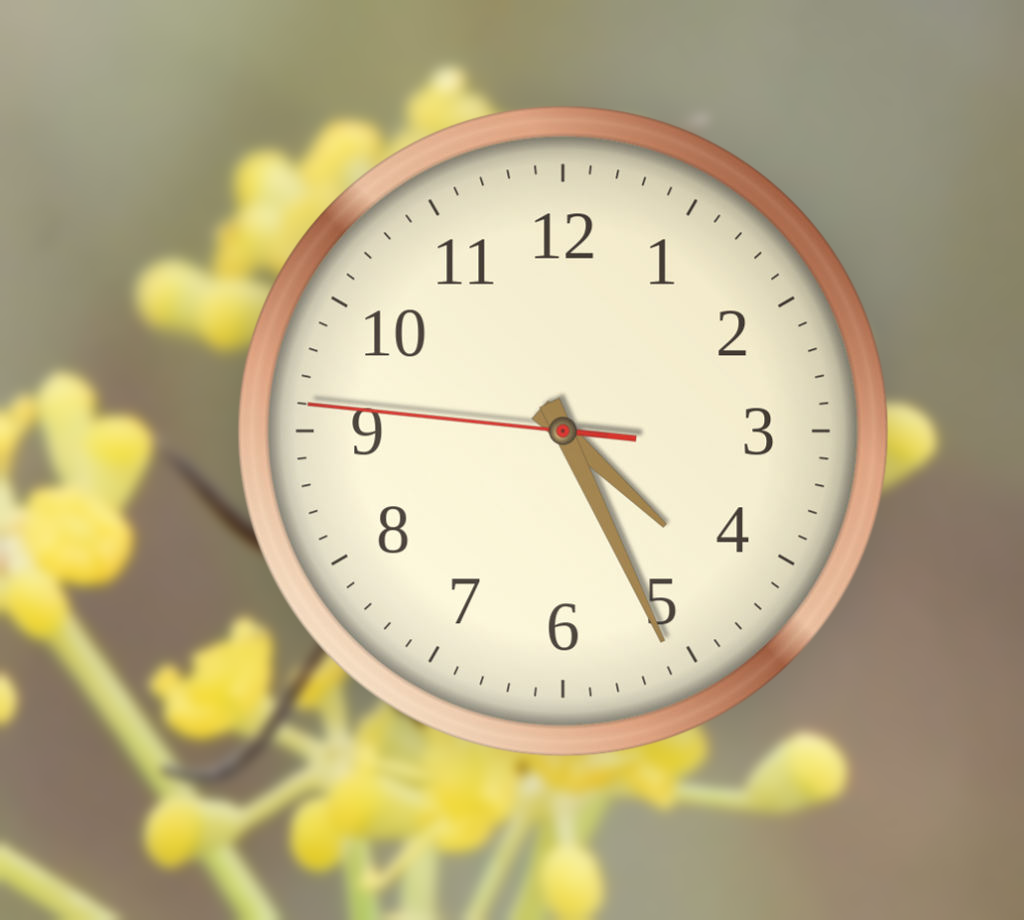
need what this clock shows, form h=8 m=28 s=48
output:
h=4 m=25 s=46
